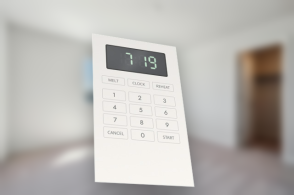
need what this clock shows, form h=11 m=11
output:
h=7 m=19
